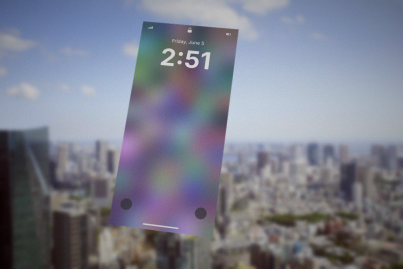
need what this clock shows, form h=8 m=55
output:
h=2 m=51
